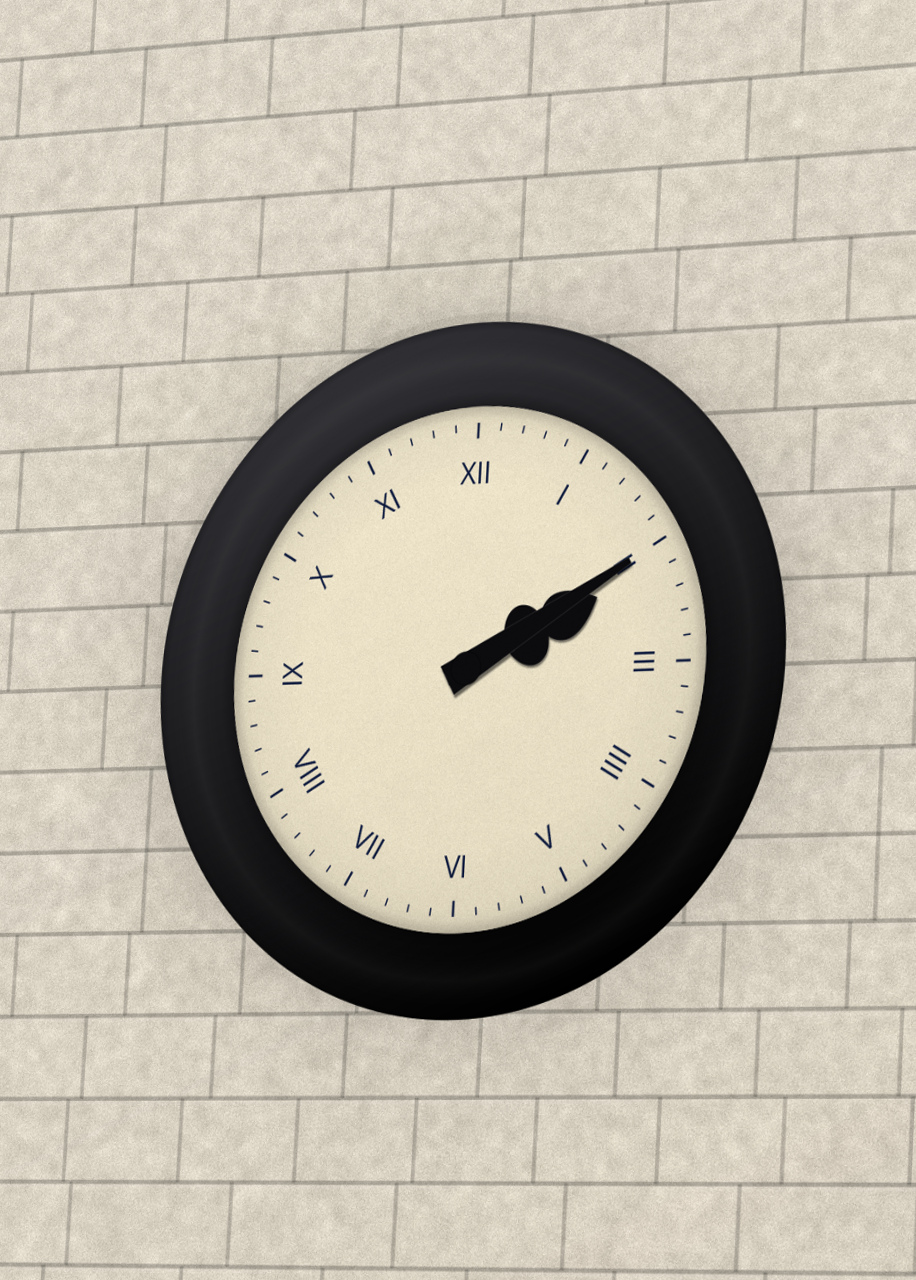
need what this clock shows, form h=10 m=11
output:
h=2 m=10
